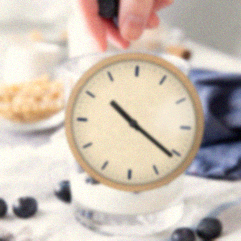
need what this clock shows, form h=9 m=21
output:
h=10 m=21
